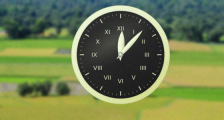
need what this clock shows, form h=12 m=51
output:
h=12 m=7
